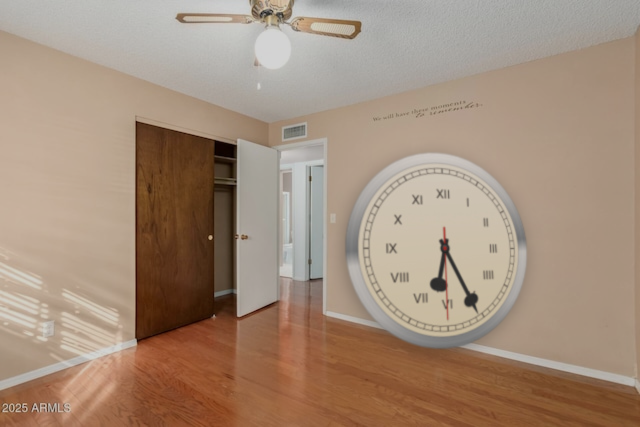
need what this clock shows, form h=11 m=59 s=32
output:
h=6 m=25 s=30
